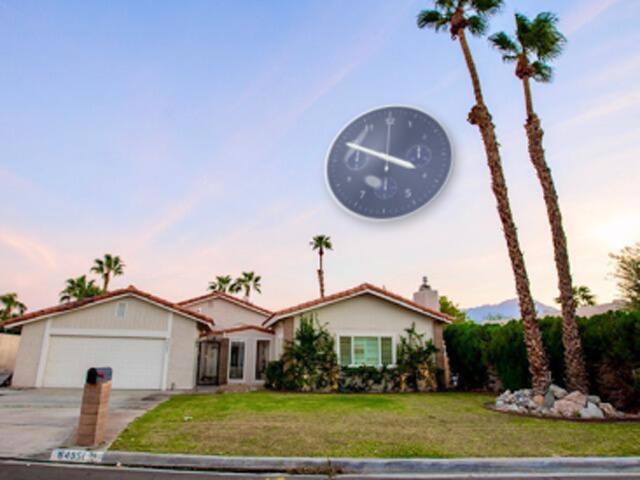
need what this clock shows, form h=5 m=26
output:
h=3 m=49
